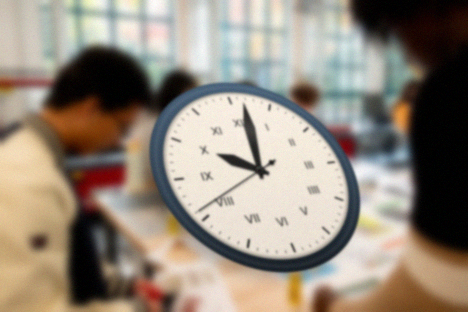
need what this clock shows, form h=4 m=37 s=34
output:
h=10 m=1 s=41
